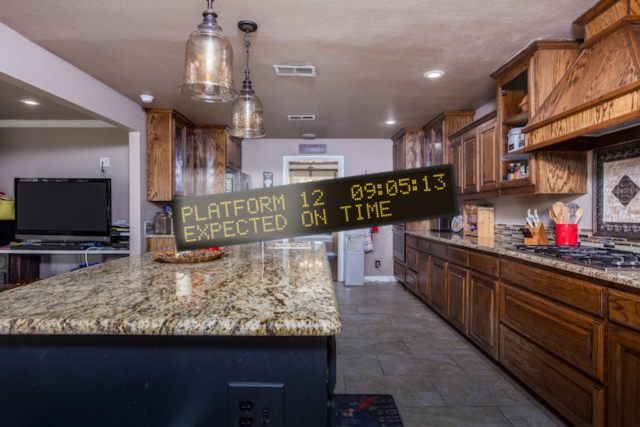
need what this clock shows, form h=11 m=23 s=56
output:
h=9 m=5 s=13
